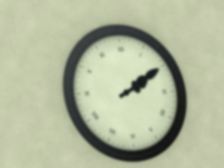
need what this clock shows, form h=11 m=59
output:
h=2 m=10
